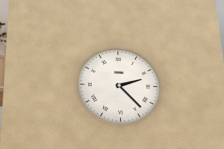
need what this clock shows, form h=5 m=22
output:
h=2 m=23
